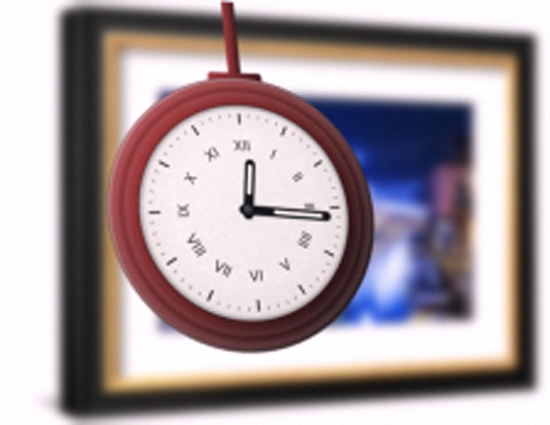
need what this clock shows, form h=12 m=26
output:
h=12 m=16
